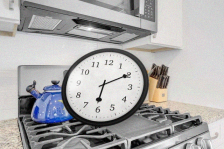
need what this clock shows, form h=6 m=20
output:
h=6 m=10
